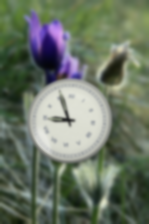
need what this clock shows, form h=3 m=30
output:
h=8 m=56
